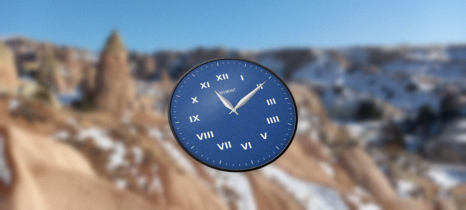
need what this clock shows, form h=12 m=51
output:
h=11 m=10
